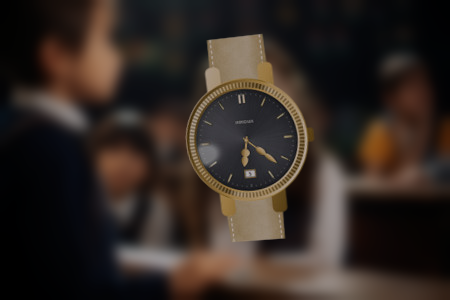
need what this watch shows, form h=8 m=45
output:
h=6 m=22
